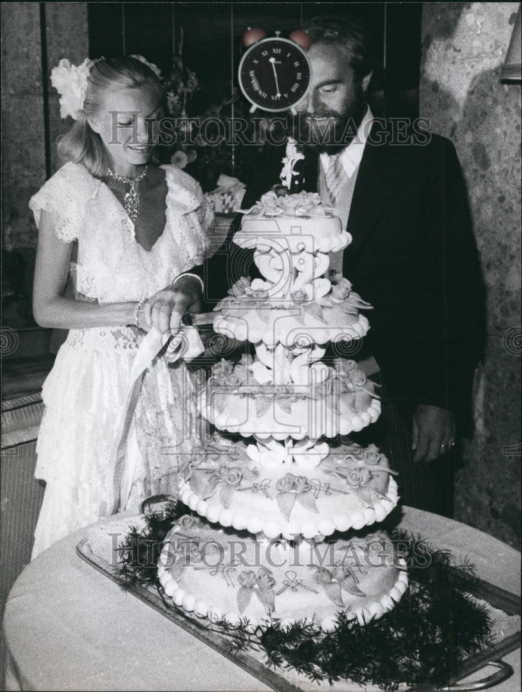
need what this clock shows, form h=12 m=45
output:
h=11 m=28
